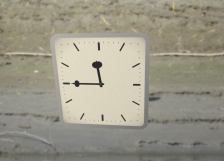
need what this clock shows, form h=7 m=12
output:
h=11 m=45
